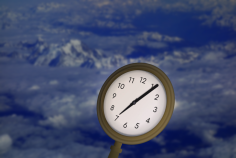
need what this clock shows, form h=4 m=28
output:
h=7 m=6
